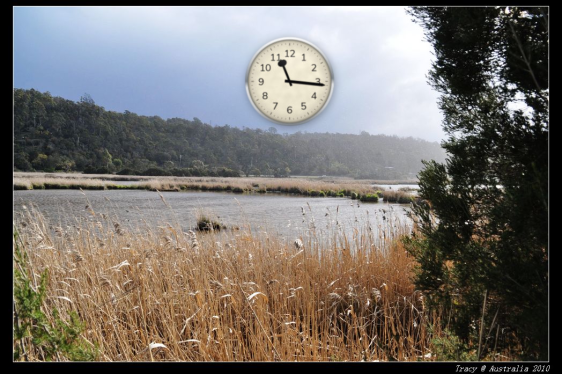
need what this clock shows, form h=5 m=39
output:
h=11 m=16
